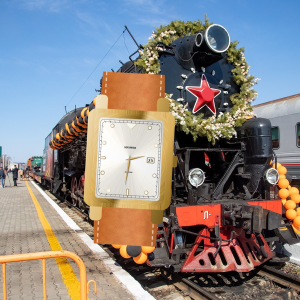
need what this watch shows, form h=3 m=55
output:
h=2 m=31
